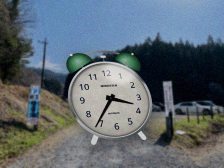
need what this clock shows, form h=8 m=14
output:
h=3 m=36
